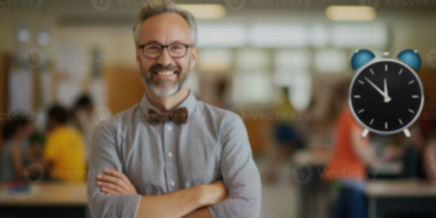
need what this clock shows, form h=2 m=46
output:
h=11 m=52
